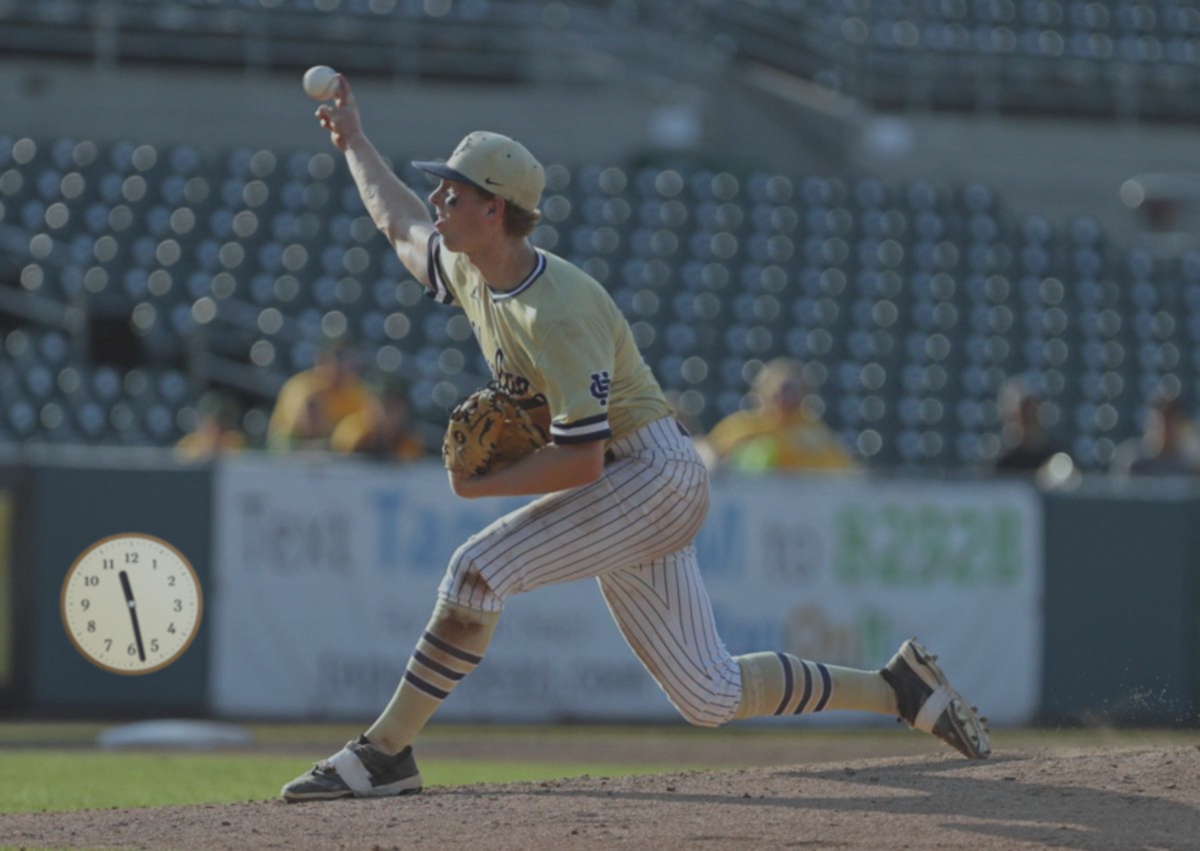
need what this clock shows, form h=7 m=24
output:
h=11 m=28
